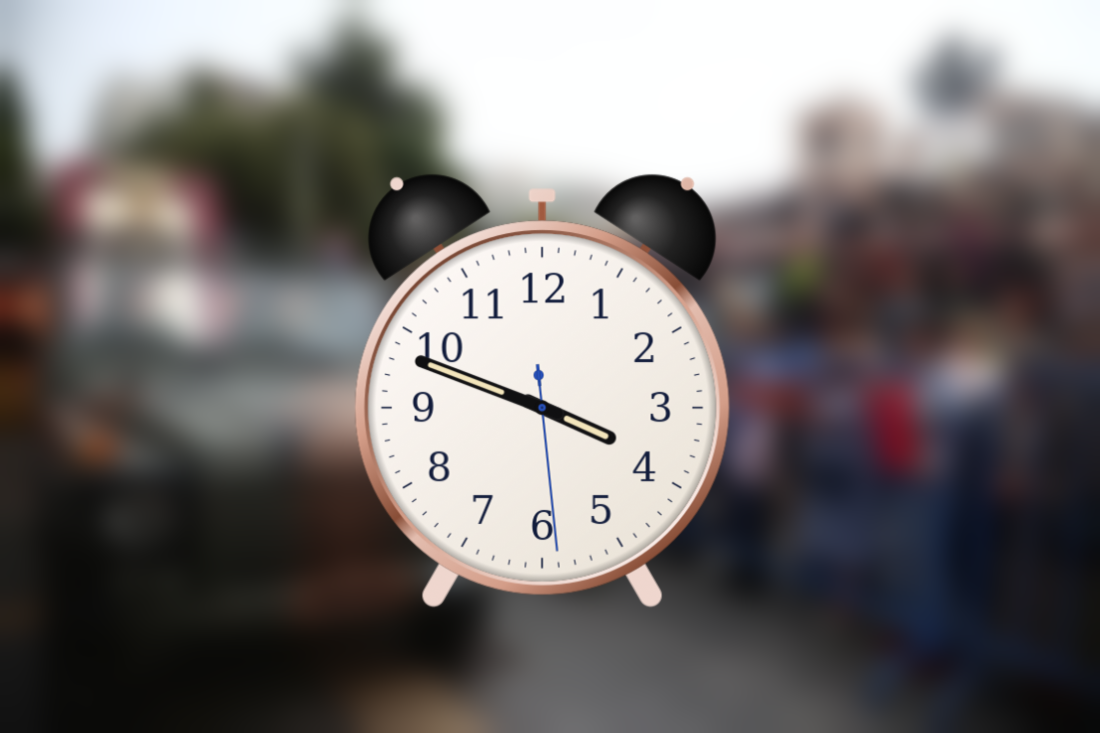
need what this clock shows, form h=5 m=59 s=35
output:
h=3 m=48 s=29
